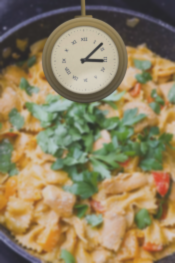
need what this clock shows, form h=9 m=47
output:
h=3 m=8
